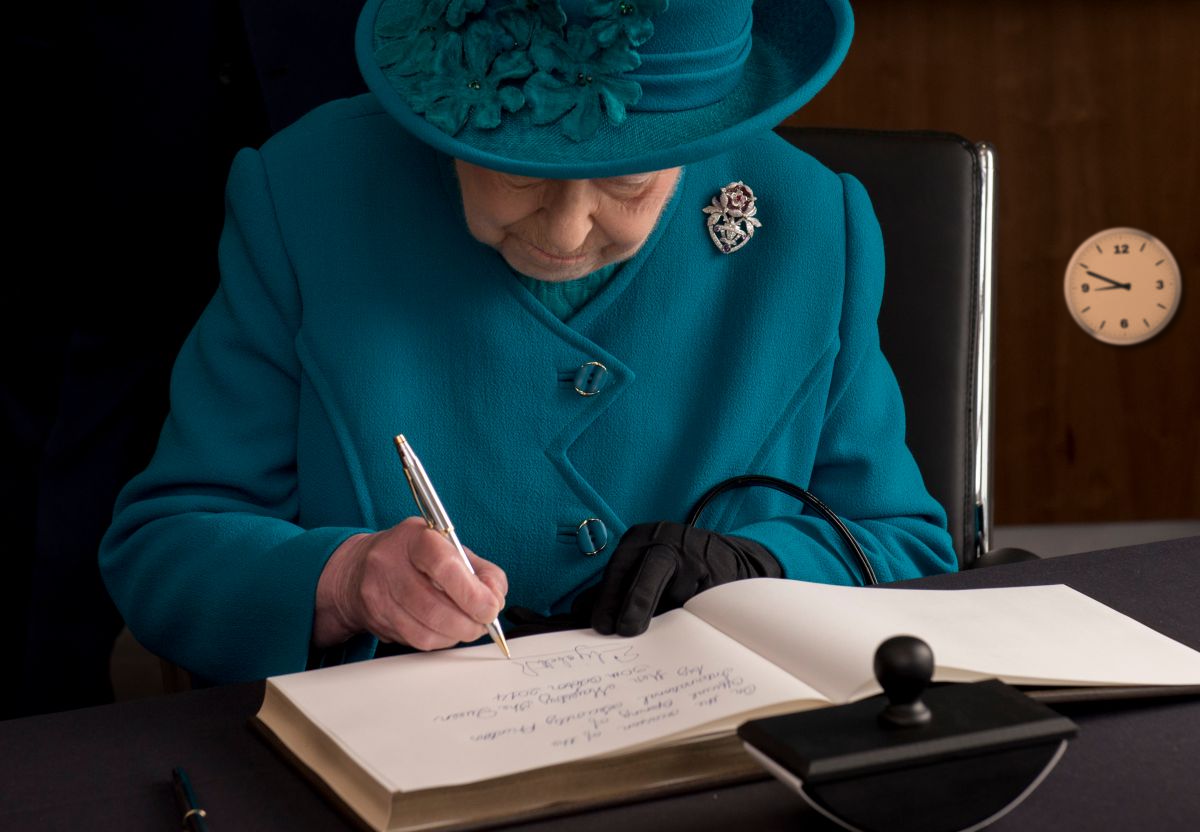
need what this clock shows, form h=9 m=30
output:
h=8 m=49
